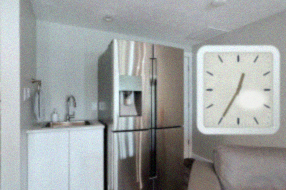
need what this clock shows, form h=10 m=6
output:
h=12 m=35
